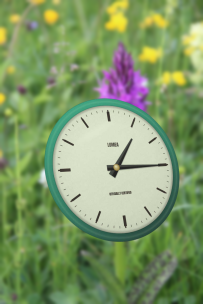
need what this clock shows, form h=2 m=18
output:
h=1 m=15
